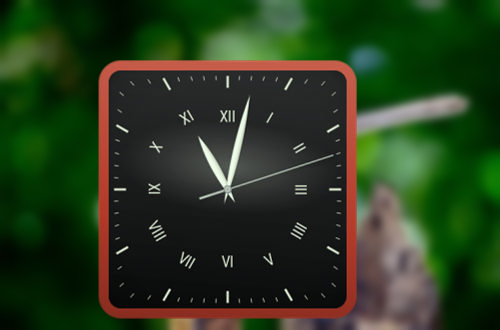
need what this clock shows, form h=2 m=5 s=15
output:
h=11 m=2 s=12
